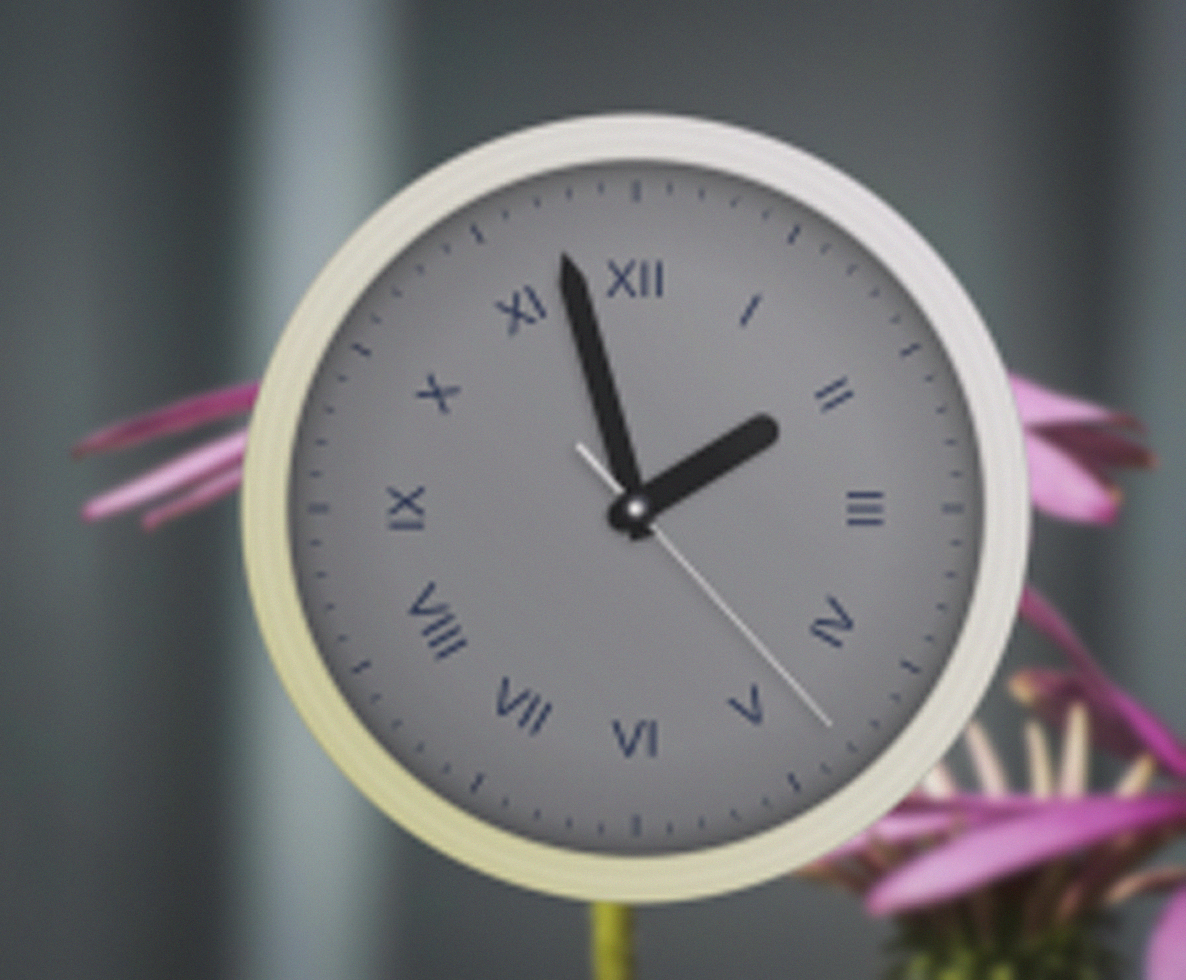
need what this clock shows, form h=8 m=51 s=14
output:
h=1 m=57 s=23
